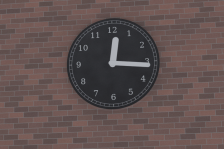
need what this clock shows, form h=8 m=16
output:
h=12 m=16
